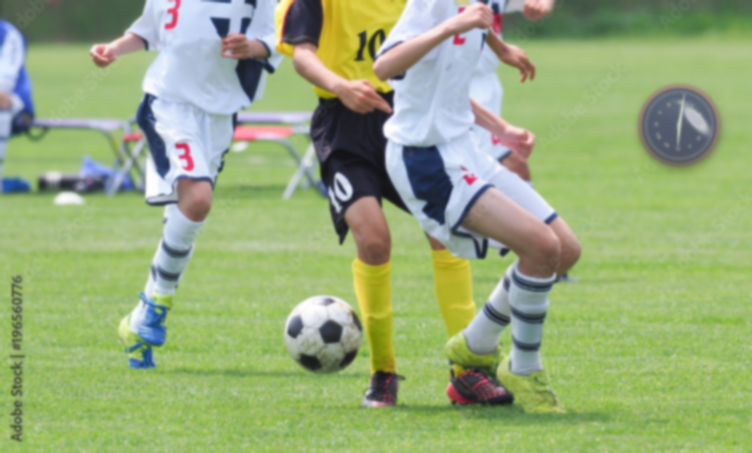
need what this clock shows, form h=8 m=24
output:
h=6 m=1
